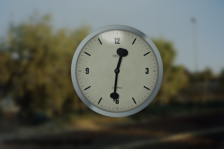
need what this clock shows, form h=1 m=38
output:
h=12 m=31
